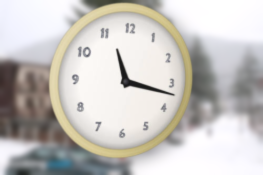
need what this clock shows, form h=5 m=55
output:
h=11 m=17
